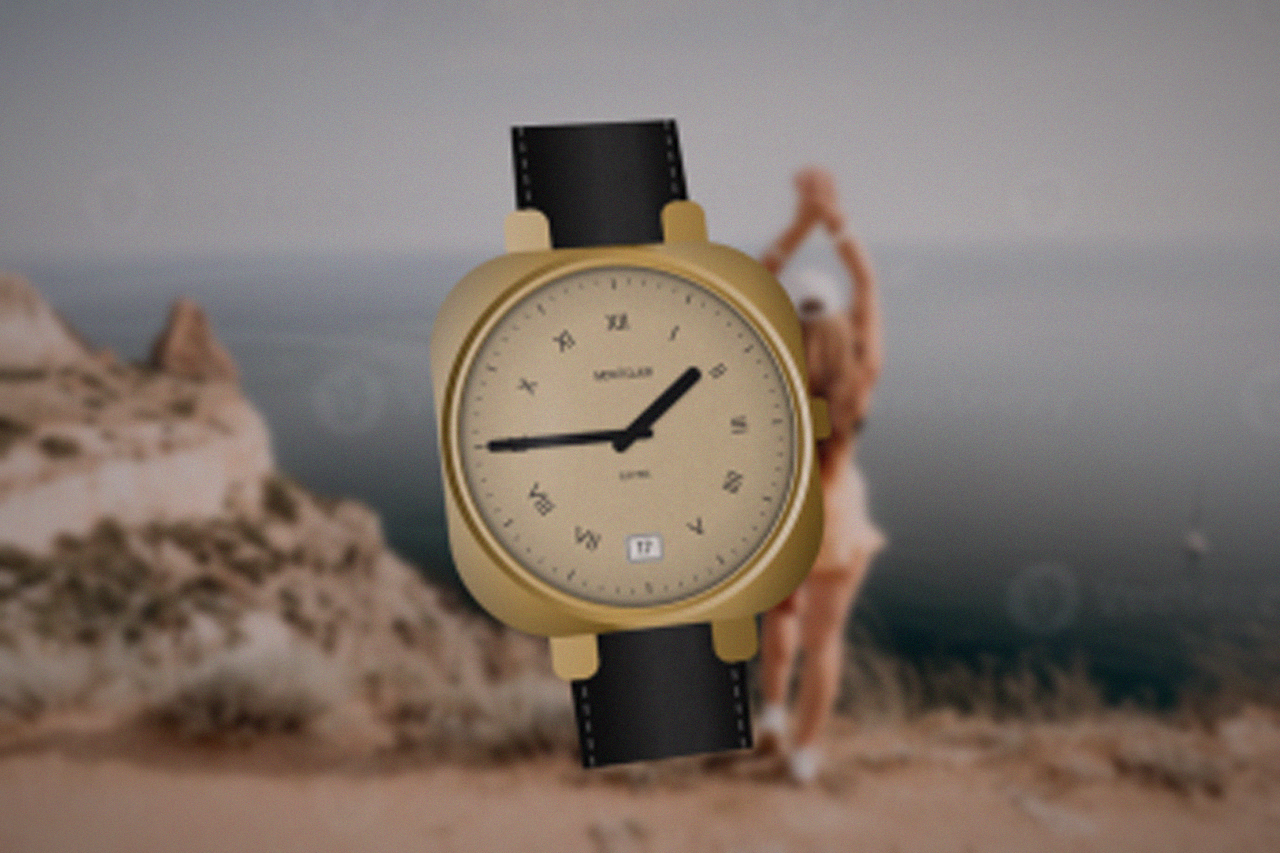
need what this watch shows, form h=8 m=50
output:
h=1 m=45
